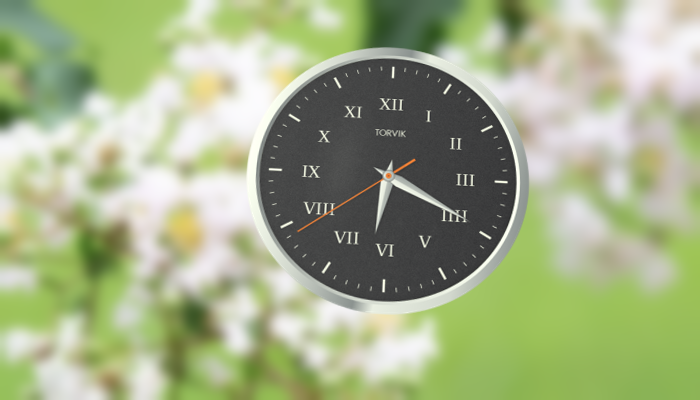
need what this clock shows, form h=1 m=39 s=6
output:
h=6 m=19 s=39
